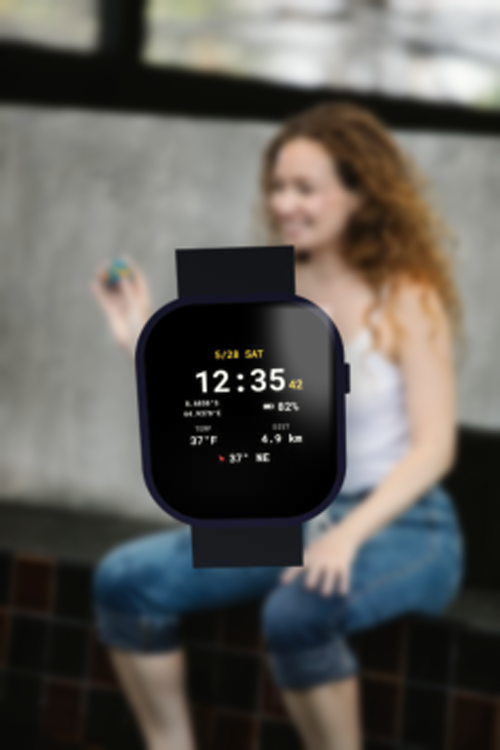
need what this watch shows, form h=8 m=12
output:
h=12 m=35
